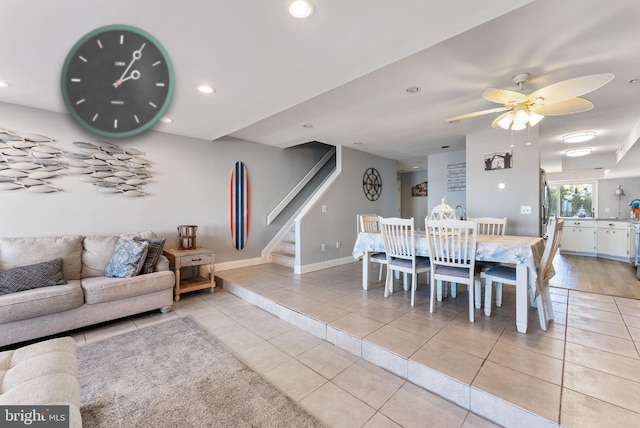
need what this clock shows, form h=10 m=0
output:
h=2 m=5
